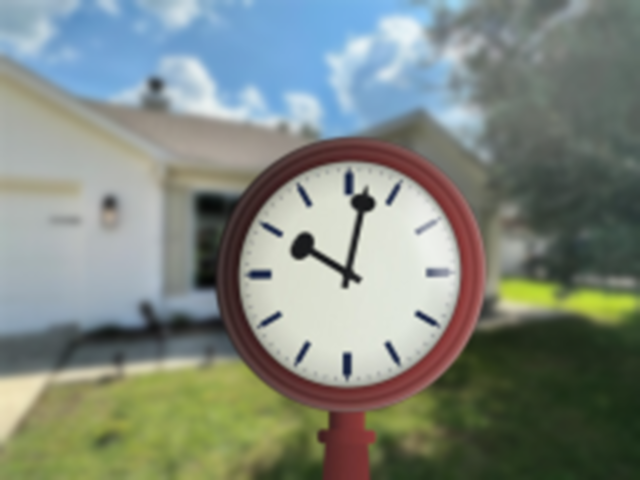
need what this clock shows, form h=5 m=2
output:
h=10 m=2
